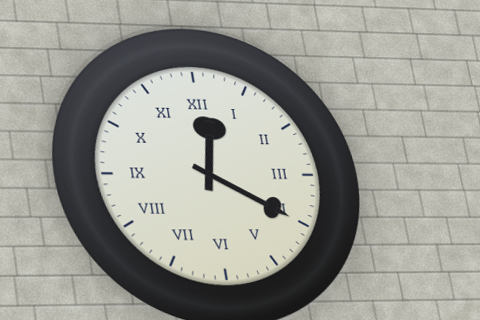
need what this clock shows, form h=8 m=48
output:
h=12 m=20
